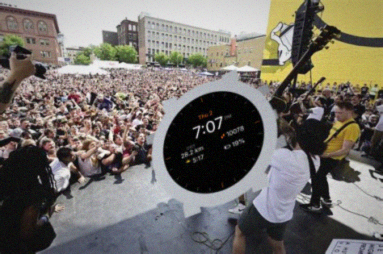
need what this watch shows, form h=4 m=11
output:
h=7 m=7
